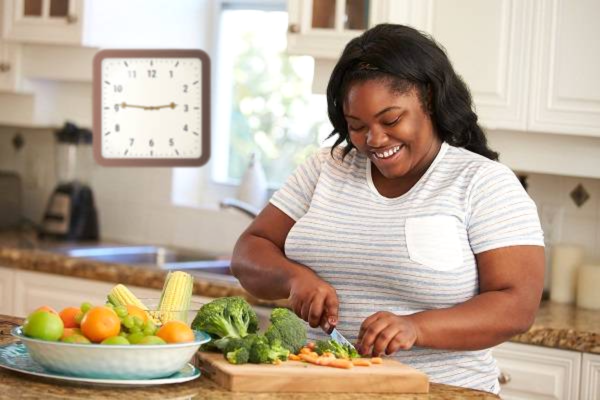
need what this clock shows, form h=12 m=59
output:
h=2 m=46
